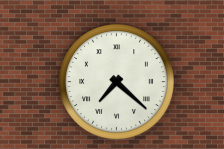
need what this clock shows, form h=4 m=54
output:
h=7 m=22
